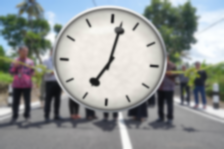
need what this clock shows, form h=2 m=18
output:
h=7 m=2
